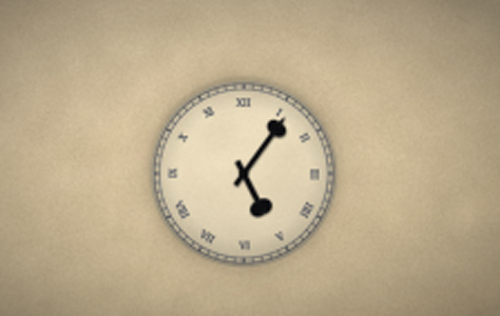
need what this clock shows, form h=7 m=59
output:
h=5 m=6
